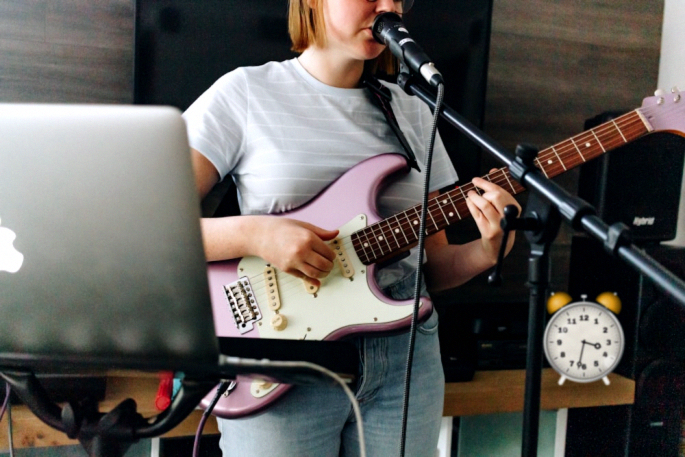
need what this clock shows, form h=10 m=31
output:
h=3 m=32
